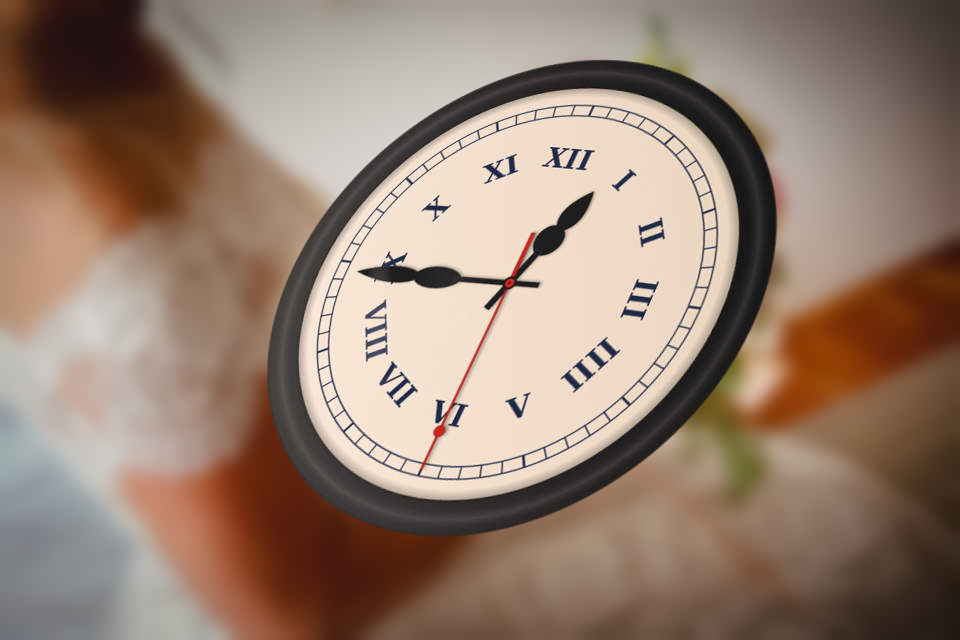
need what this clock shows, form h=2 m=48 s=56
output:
h=12 m=44 s=30
